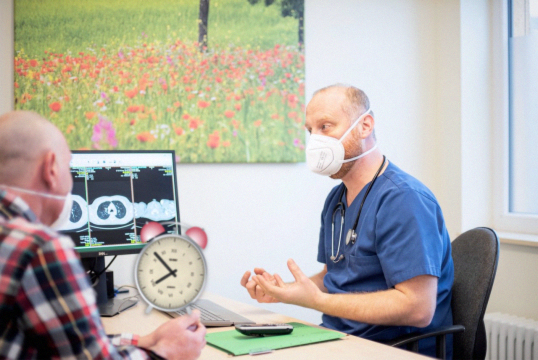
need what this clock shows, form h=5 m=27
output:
h=7 m=52
